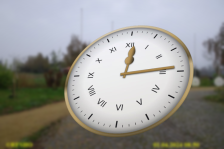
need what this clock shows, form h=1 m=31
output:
h=12 m=14
